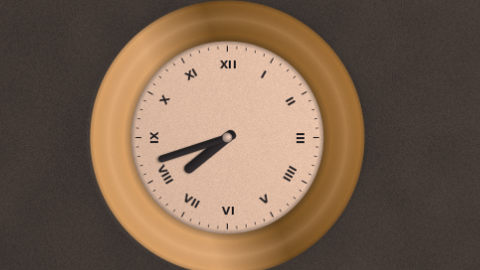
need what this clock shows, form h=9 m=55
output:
h=7 m=42
